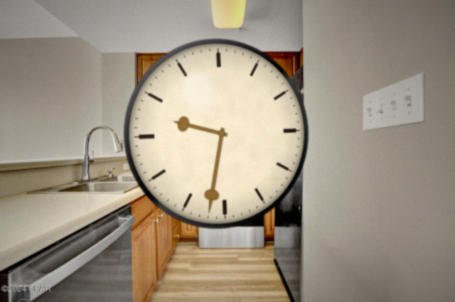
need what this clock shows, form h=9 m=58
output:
h=9 m=32
